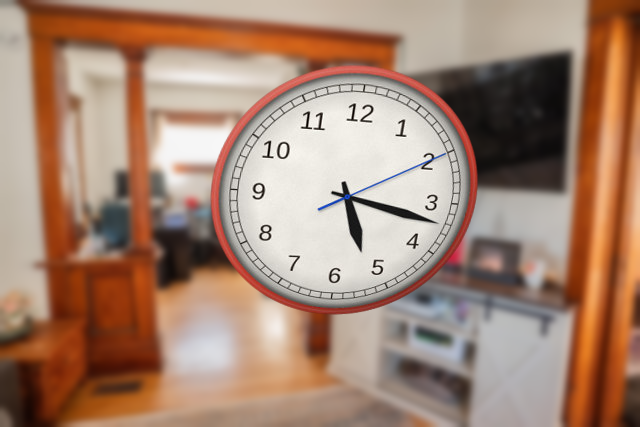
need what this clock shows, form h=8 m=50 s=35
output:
h=5 m=17 s=10
